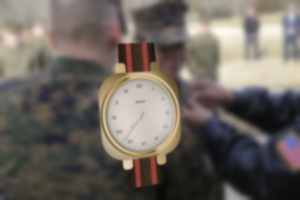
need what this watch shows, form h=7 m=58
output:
h=7 m=37
